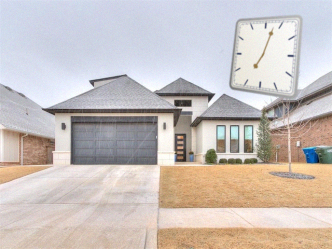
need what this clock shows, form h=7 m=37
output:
h=7 m=3
